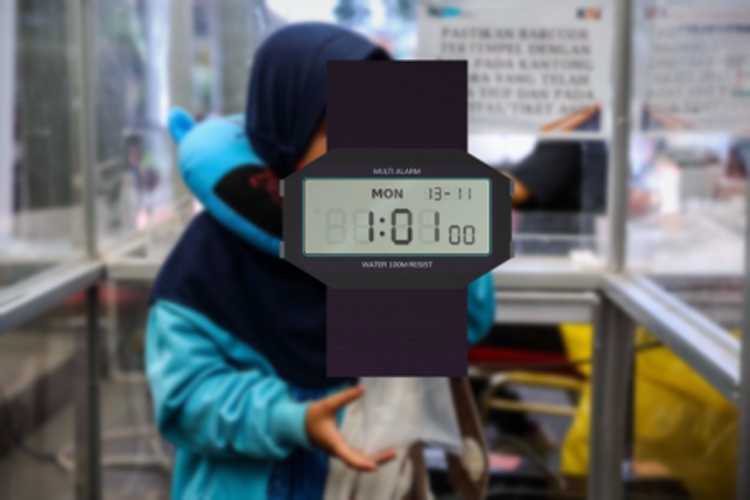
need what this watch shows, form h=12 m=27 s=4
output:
h=1 m=1 s=0
